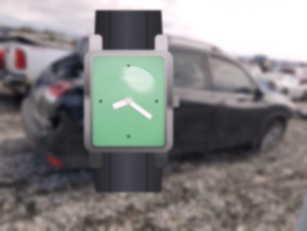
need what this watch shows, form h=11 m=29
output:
h=8 m=21
